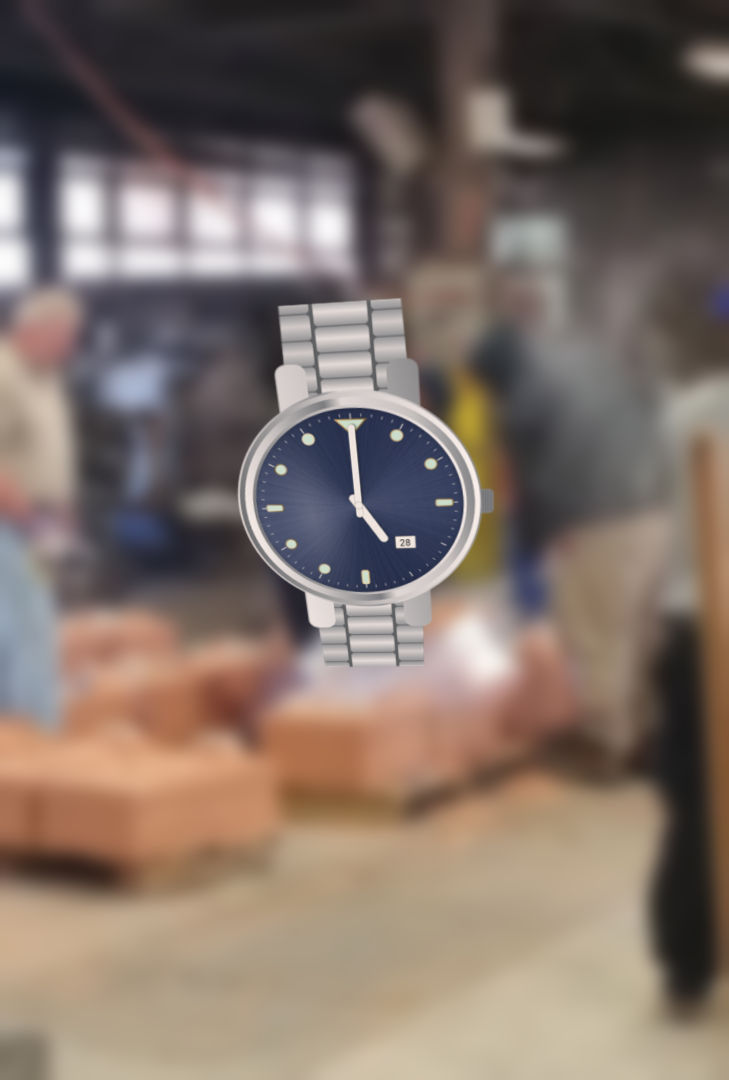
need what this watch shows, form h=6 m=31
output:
h=5 m=0
